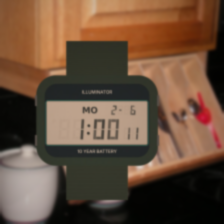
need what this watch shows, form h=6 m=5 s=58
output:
h=1 m=0 s=11
